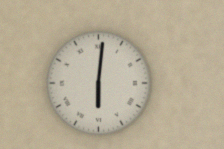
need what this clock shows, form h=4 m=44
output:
h=6 m=1
